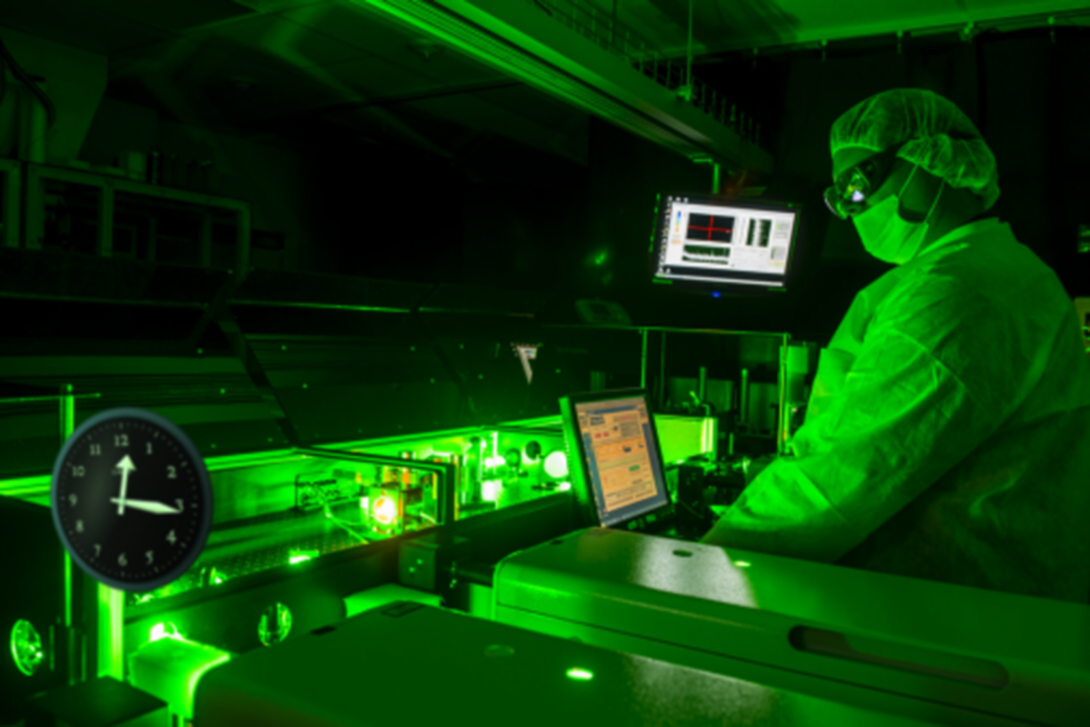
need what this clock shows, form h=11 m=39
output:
h=12 m=16
